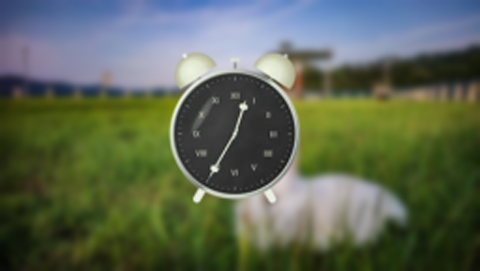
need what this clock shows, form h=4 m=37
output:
h=12 m=35
